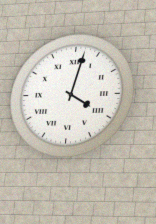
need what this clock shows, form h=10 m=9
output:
h=4 m=2
